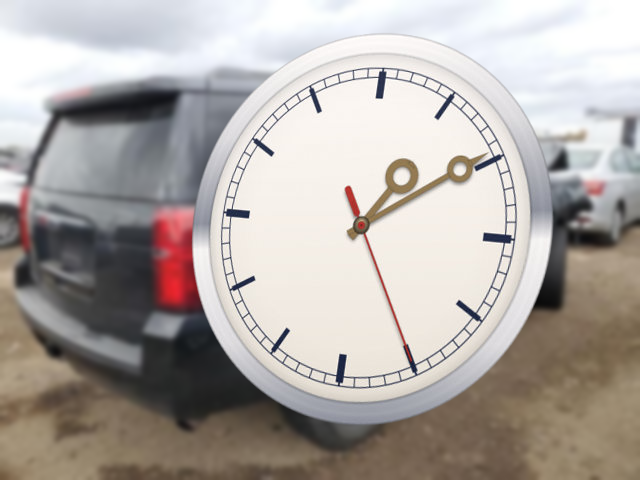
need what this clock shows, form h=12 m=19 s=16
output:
h=1 m=9 s=25
